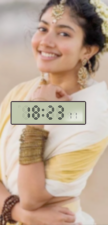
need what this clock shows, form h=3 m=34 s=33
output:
h=18 m=23 s=11
